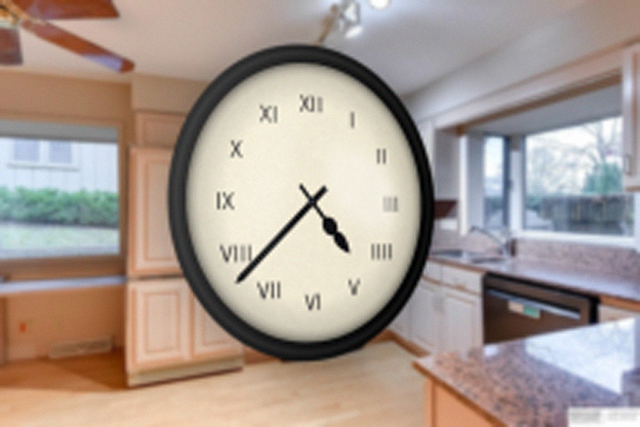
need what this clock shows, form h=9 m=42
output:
h=4 m=38
